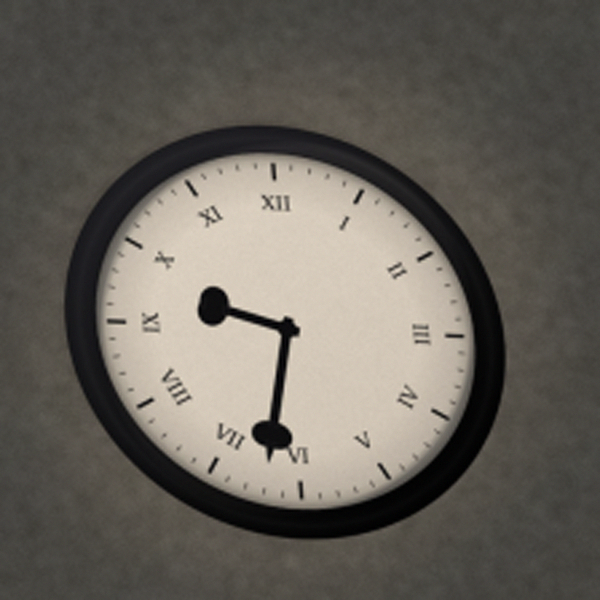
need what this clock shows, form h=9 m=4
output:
h=9 m=32
